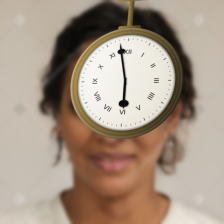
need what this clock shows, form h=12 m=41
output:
h=5 m=58
